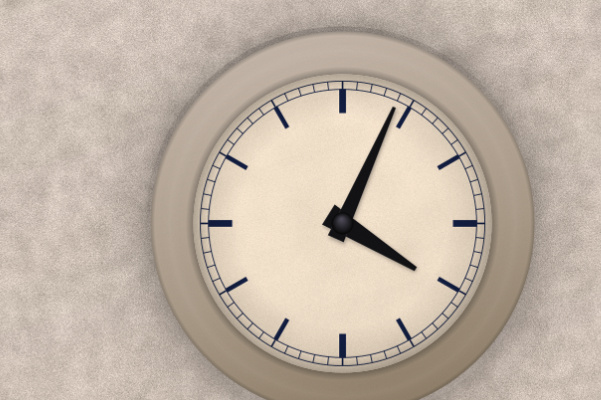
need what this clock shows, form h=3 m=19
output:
h=4 m=4
